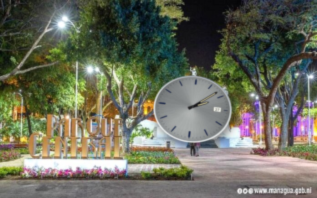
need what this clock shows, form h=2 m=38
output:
h=2 m=8
